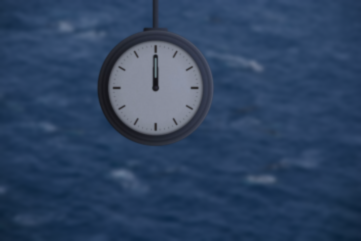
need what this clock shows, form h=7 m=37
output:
h=12 m=0
